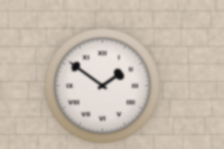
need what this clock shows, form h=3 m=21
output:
h=1 m=51
